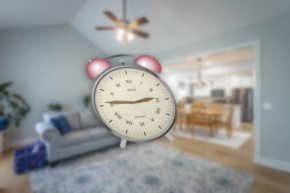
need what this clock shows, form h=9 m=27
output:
h=2 m=46
